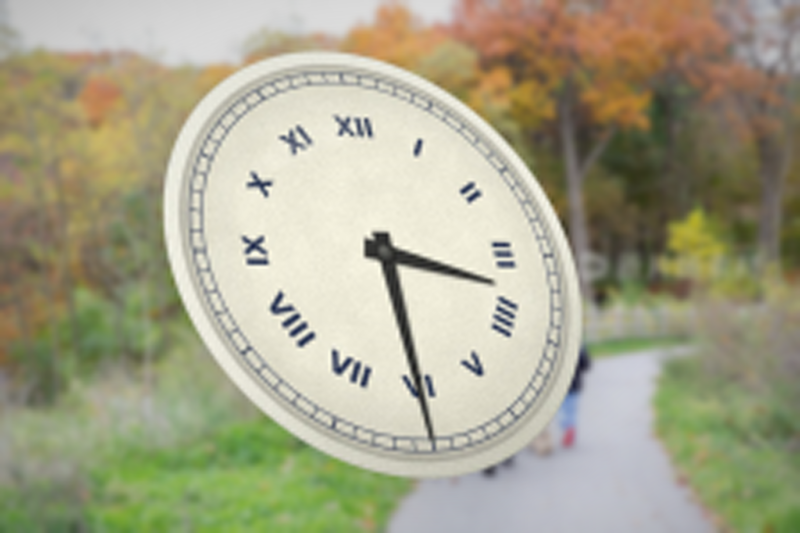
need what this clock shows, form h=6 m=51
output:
h=3 m=30
